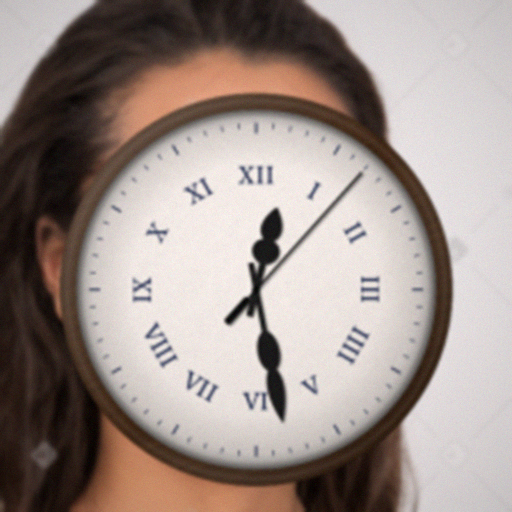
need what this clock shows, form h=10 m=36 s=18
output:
h=12 m=28 s=7
